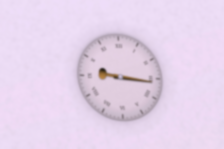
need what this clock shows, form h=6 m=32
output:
h=9 m=16
